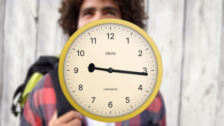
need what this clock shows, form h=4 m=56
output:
h=9 m=16
